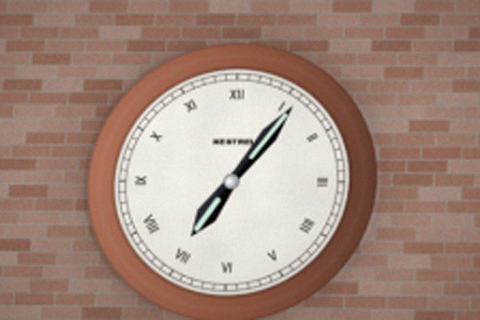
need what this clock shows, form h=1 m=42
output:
h=7 m=6
